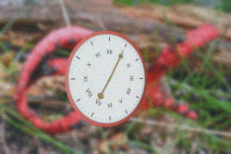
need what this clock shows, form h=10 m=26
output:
h=7 m=5
